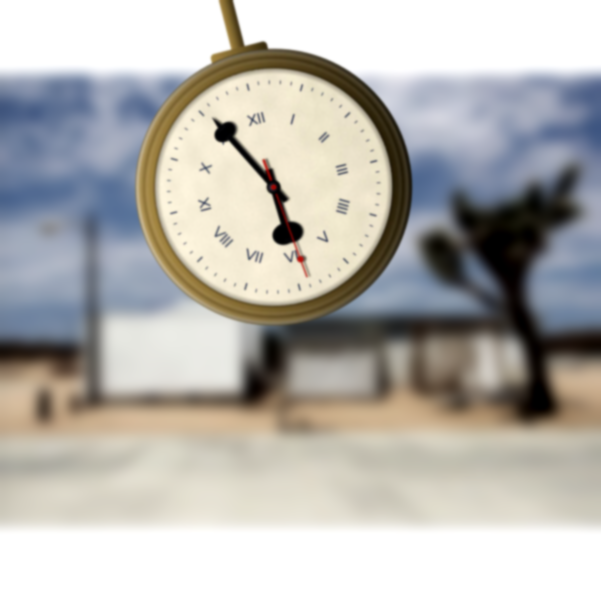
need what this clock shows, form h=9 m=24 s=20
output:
h=5 m=55 s=29
